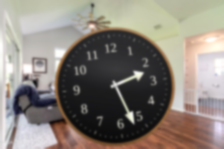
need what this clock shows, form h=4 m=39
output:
h=2 m=27
